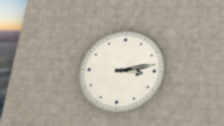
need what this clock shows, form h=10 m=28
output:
h=3 m=13
